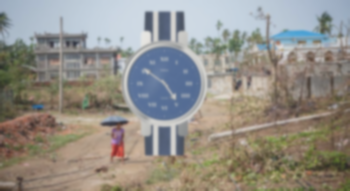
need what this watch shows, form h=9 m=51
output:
h=4 m=51
